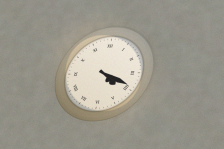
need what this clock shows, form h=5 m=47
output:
h=4 m=19
